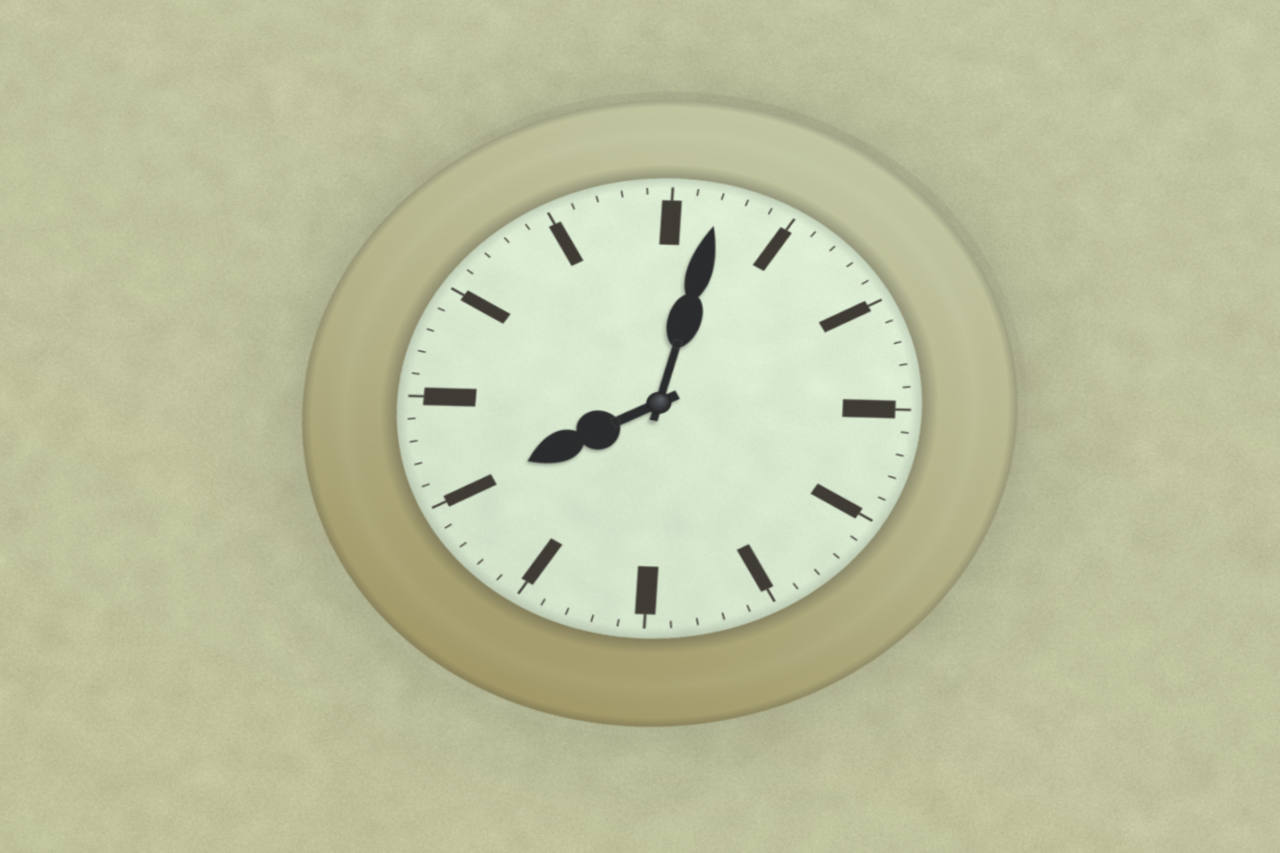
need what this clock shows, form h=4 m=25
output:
h=8 m=2
